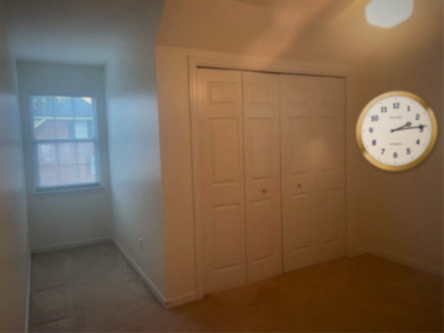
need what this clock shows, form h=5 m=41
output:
h=2 m=14
